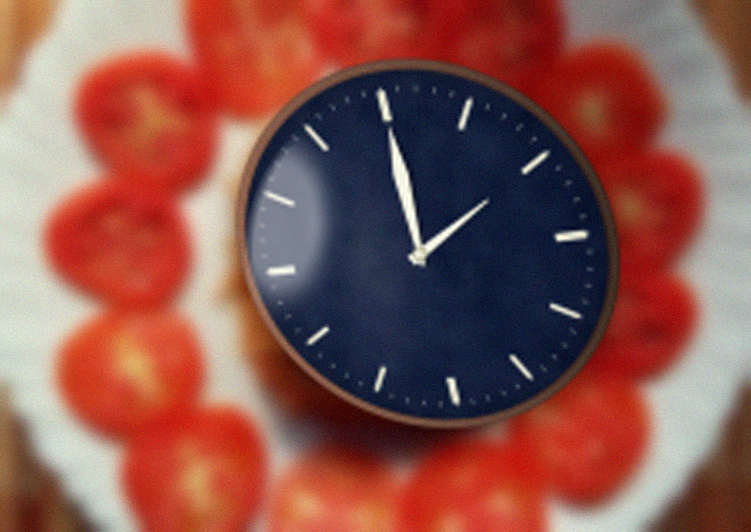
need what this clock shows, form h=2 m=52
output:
h=2 m=0
